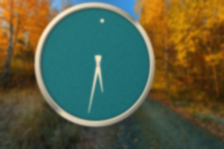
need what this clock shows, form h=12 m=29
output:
h=5 m=31
